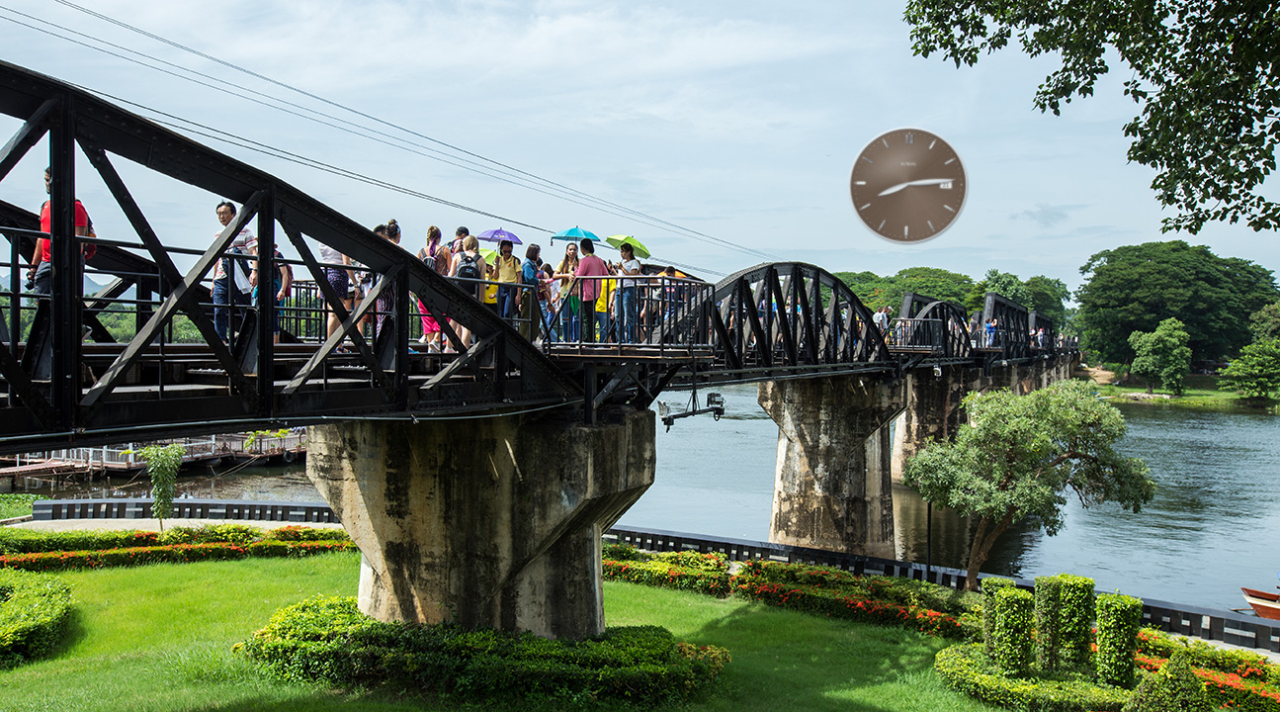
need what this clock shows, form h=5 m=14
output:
h=8 m=14
